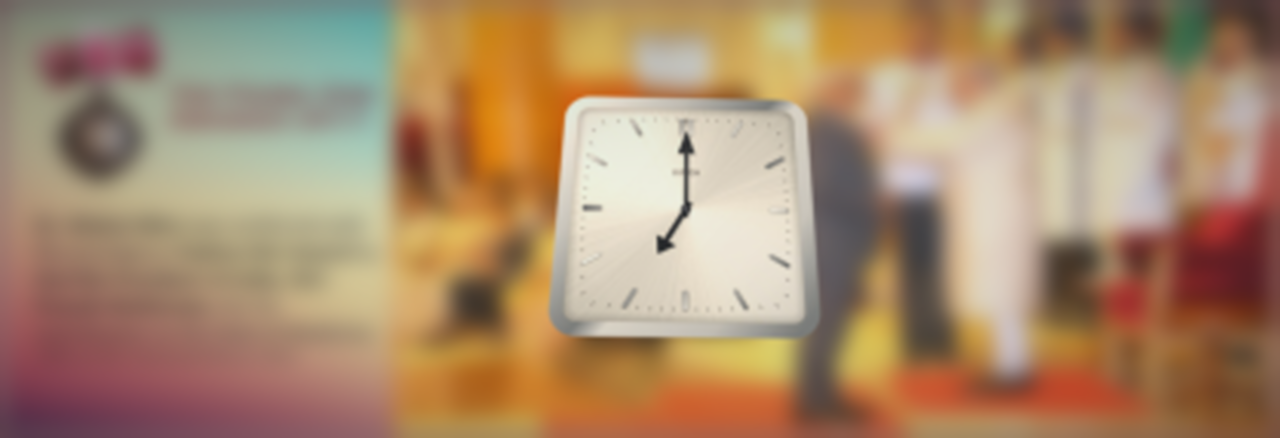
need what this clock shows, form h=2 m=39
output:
h=7 m=0
